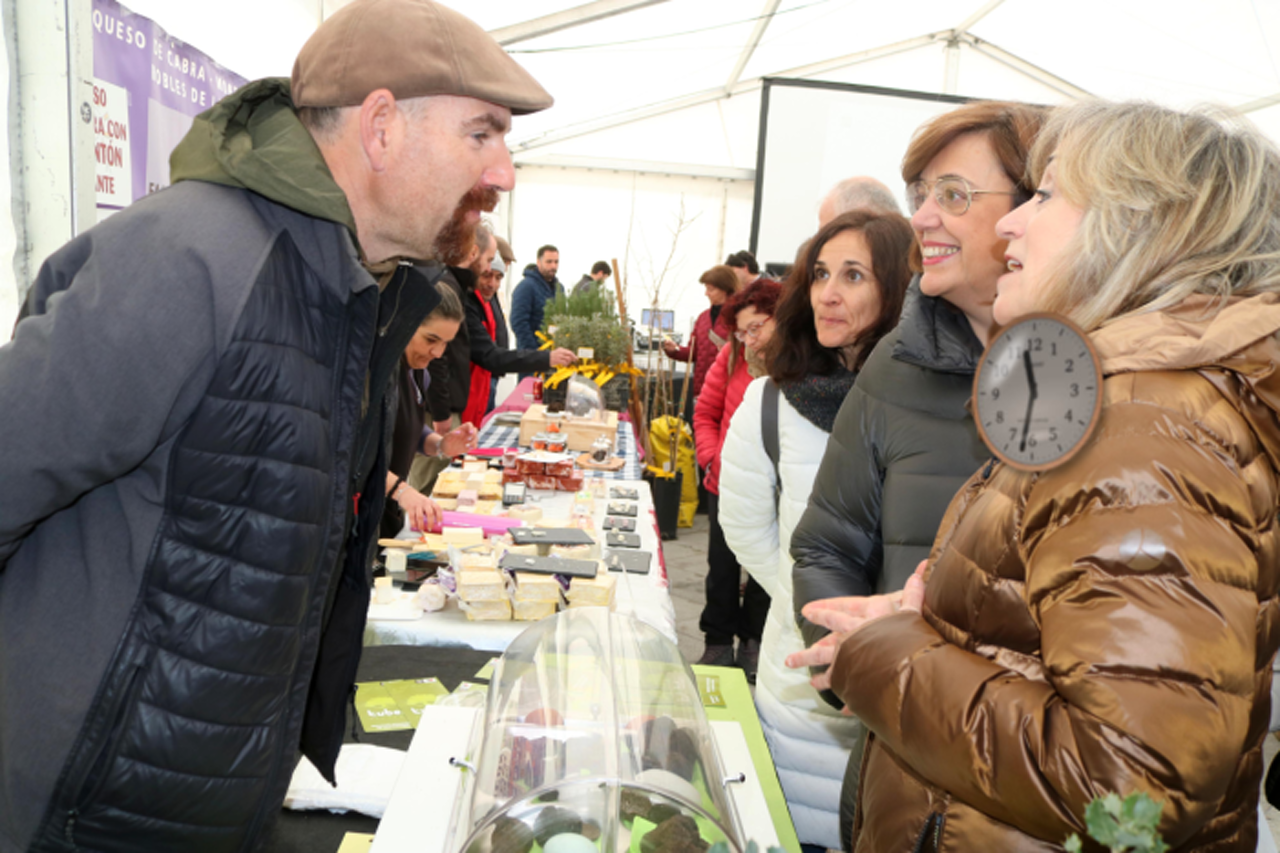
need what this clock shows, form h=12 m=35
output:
h=11 m=32
